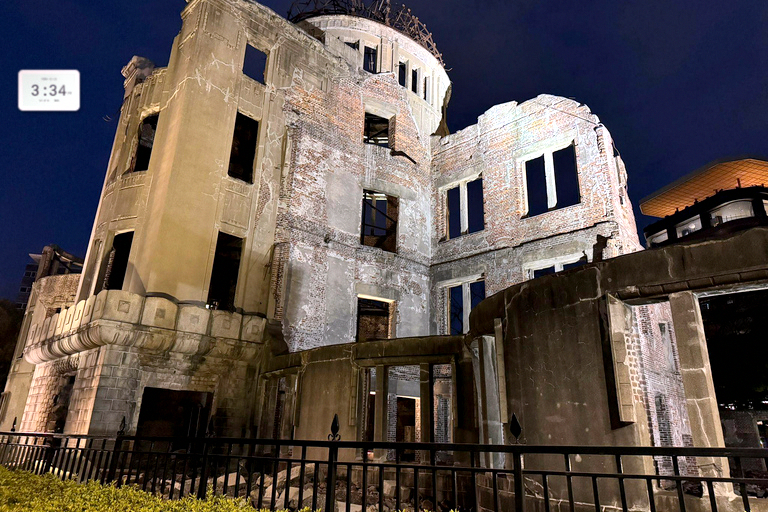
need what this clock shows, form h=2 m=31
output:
h=3 m=34
